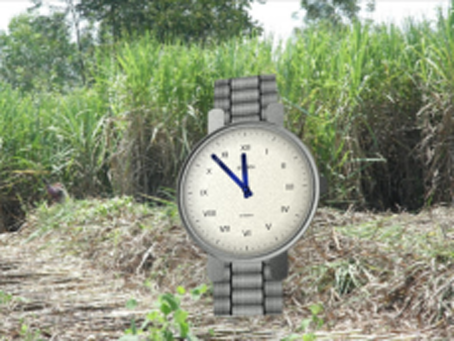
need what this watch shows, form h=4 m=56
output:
h=11 m=53
